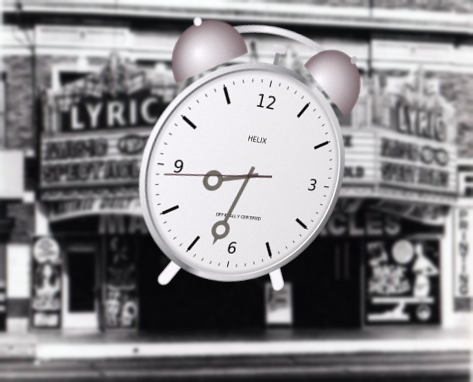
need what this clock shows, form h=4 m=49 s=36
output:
h=8 m=32 s=44
